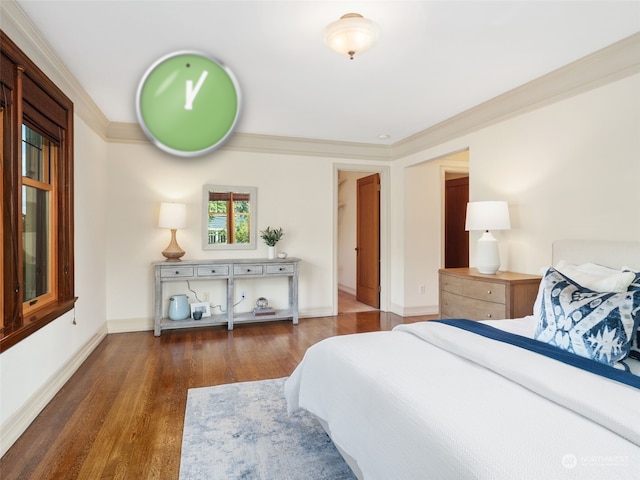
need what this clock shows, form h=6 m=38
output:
h=12 m=5
